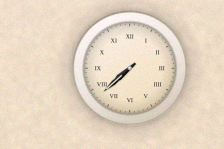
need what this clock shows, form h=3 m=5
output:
h=7 m=38
